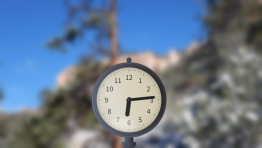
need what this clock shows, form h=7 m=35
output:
h=6 m=14
